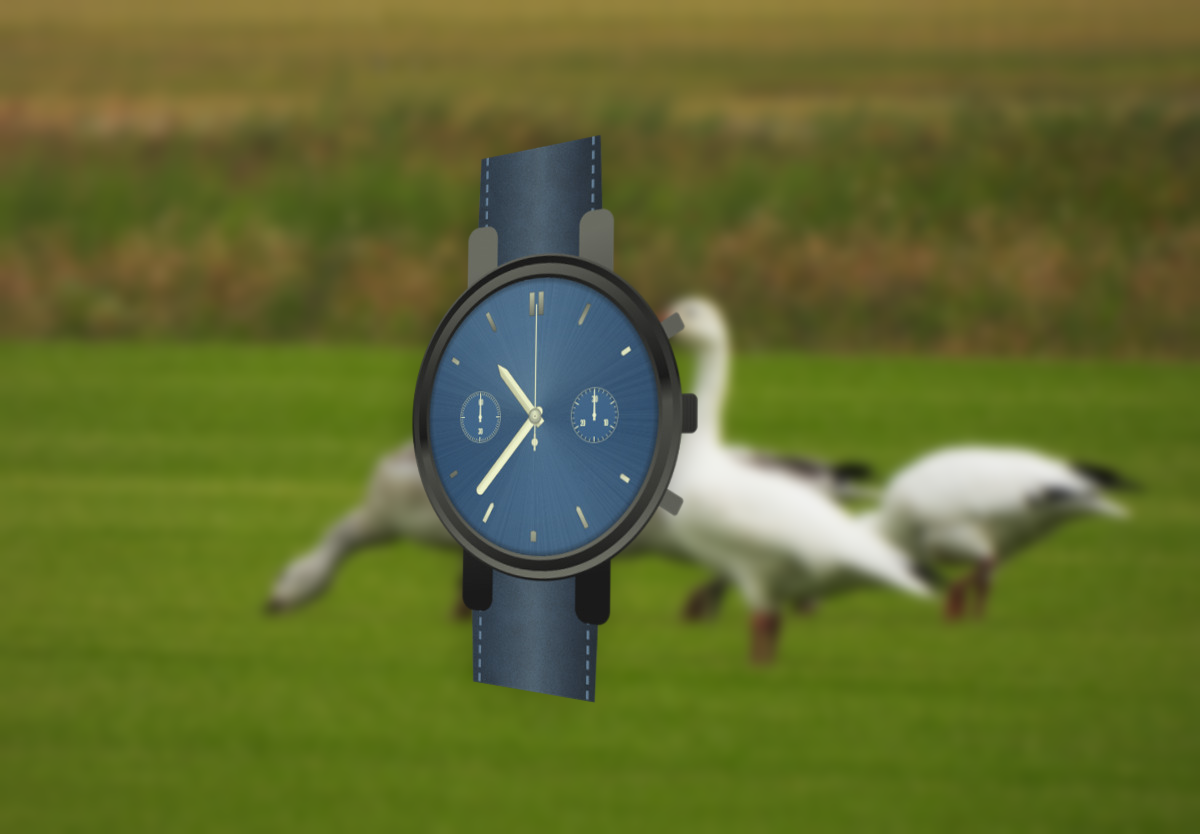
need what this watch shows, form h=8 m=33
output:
h=10 m=37
